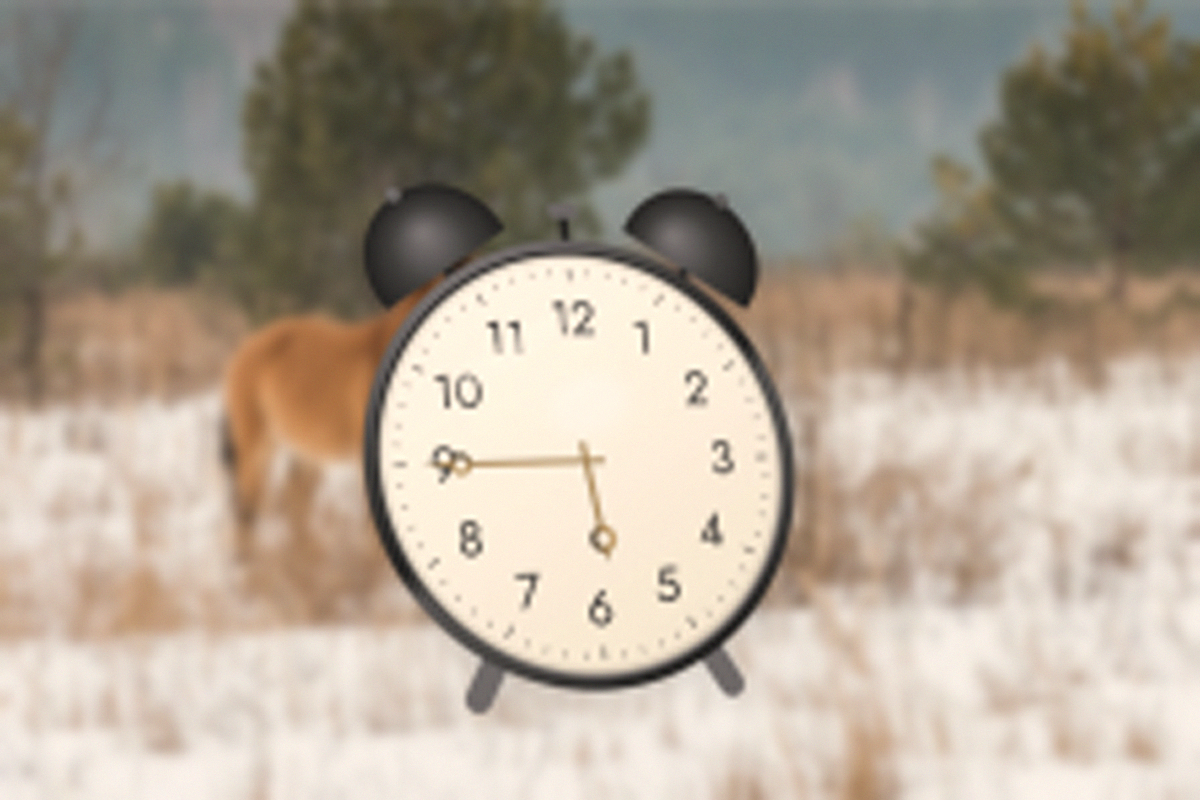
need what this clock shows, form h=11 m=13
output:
h=5 m=45
